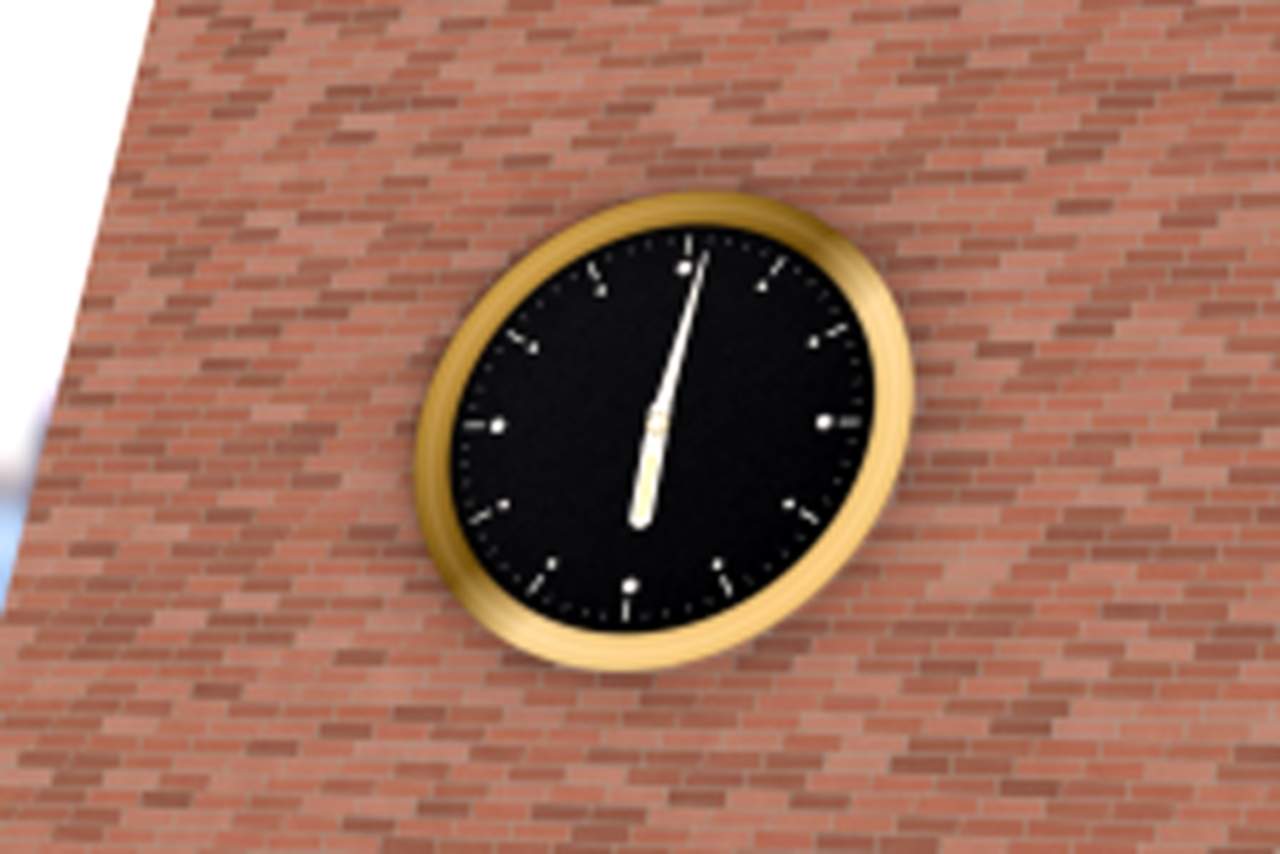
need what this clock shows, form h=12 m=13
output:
h=6 m=1
